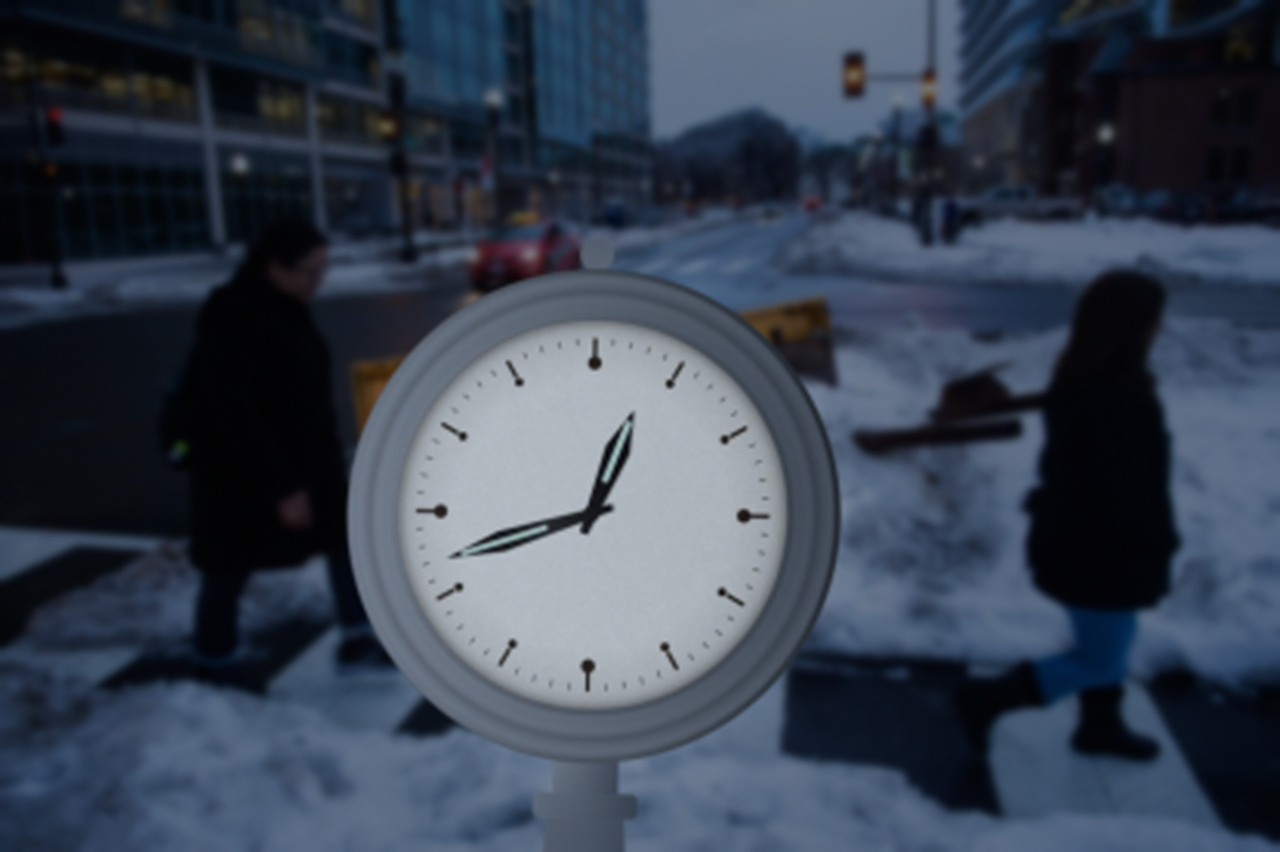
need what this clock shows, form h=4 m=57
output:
h=12 m=42
